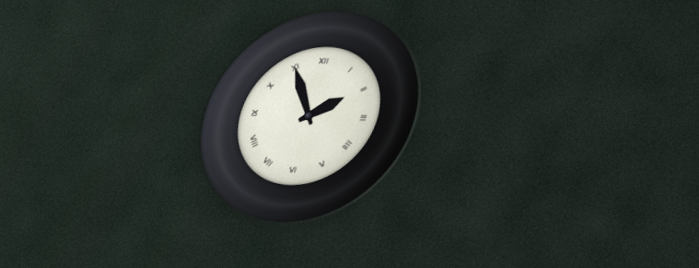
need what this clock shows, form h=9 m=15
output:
h=1 m=55
